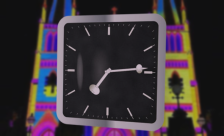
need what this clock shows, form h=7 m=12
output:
h=7 m=14
